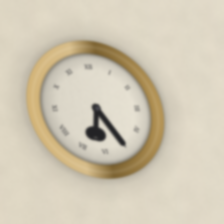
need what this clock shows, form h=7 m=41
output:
h=6 m=25
